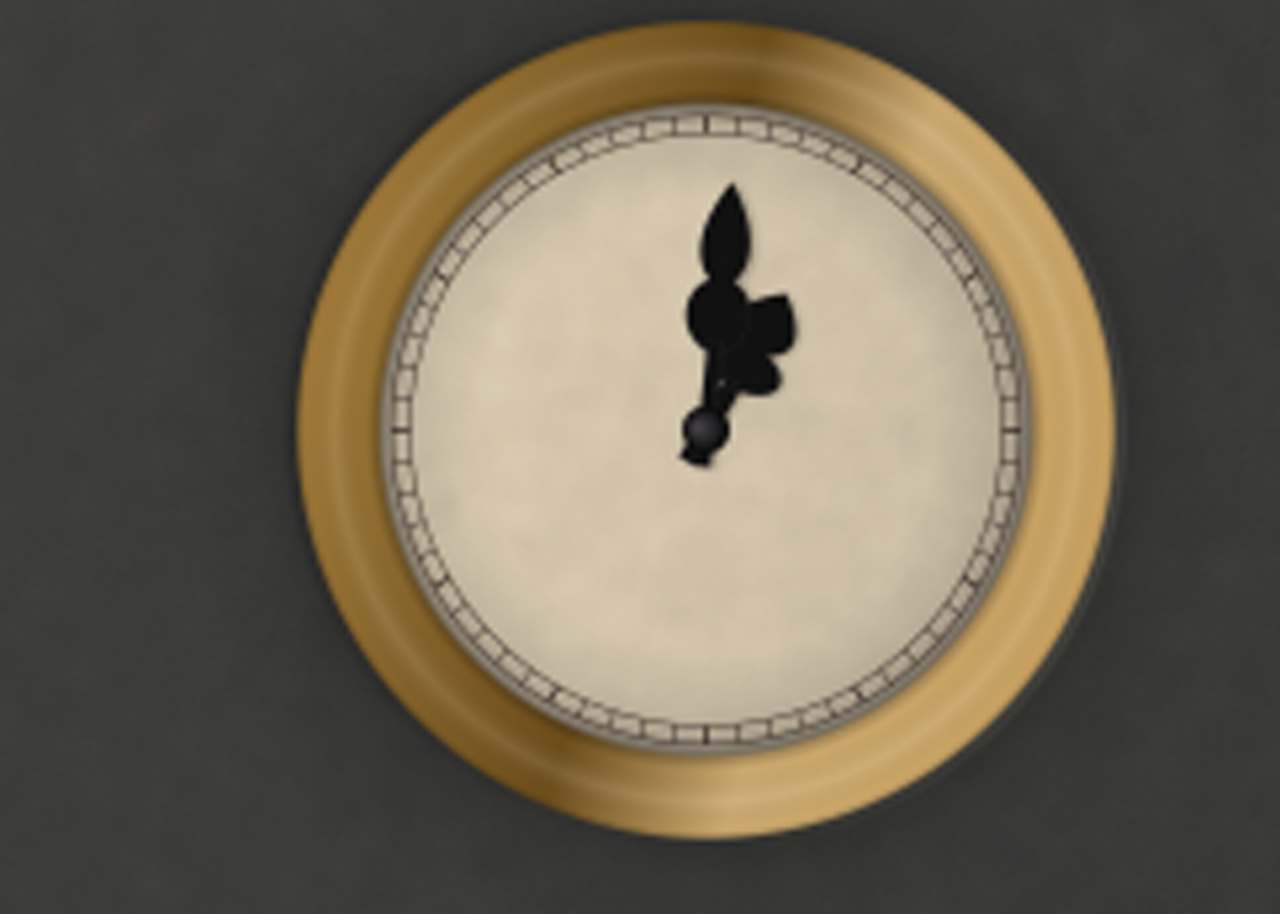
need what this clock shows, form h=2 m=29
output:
h=1 m=1
